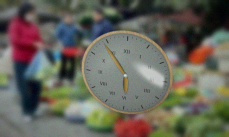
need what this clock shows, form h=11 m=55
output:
h=5 m=54
